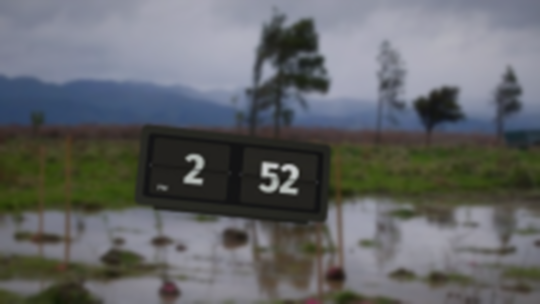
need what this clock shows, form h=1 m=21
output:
h=2 m=52
